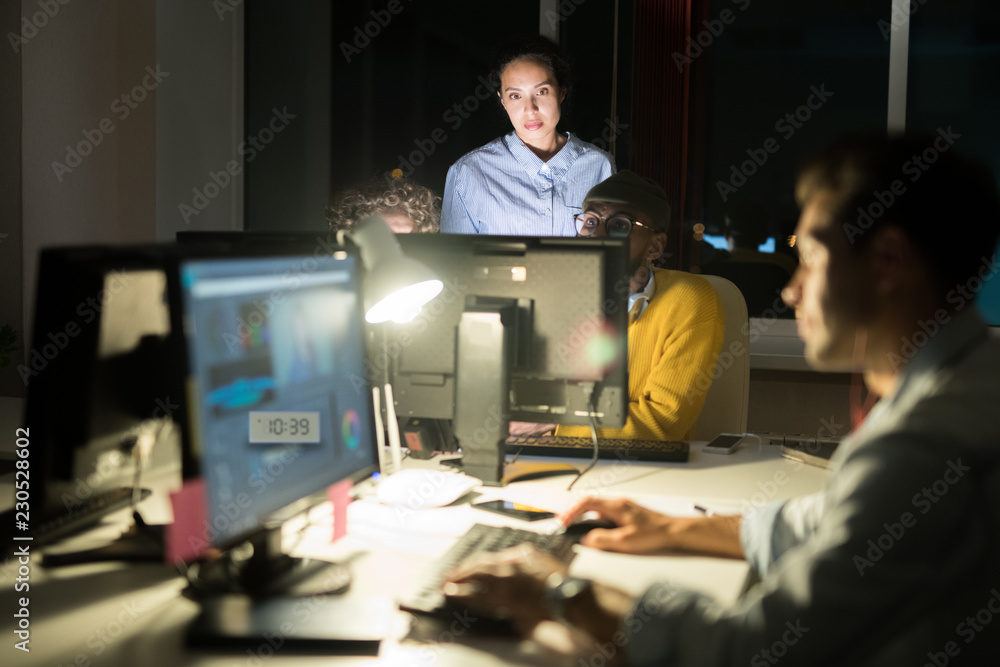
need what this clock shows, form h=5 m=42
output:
h=10 m=39
